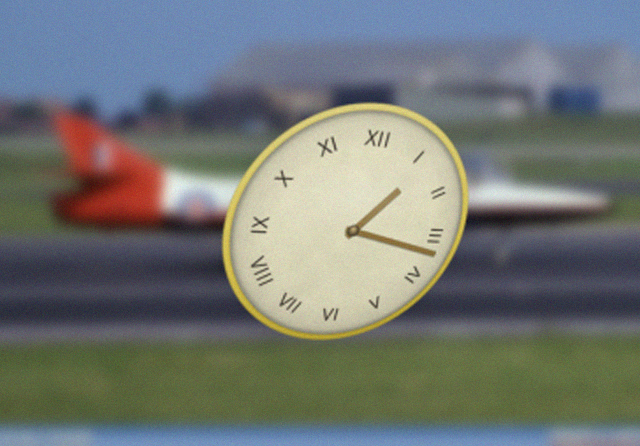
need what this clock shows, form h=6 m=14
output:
h=1 m=17
